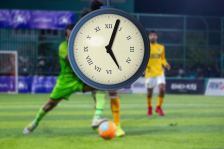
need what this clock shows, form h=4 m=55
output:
h=5 m=3
